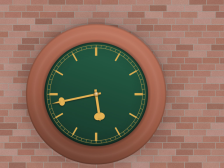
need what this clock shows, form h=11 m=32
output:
h=5 m=43
